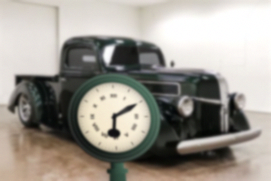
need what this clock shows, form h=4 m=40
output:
h=6 m=10
